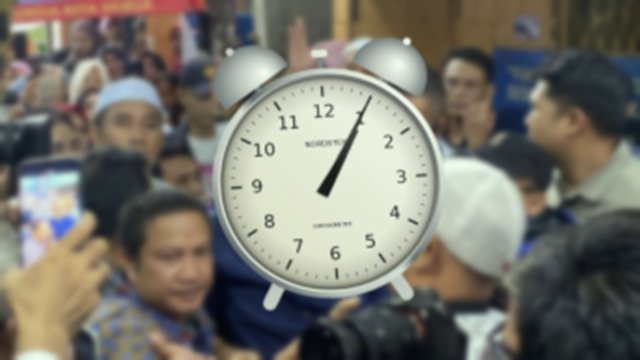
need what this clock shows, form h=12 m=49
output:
h=1 m=5
